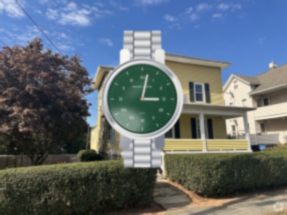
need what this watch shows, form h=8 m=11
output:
h=3 m=2
